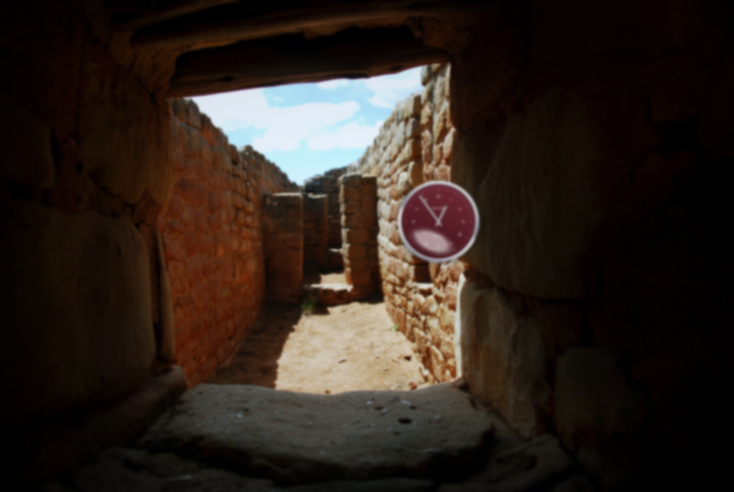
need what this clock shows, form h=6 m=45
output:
h=12 m=54
